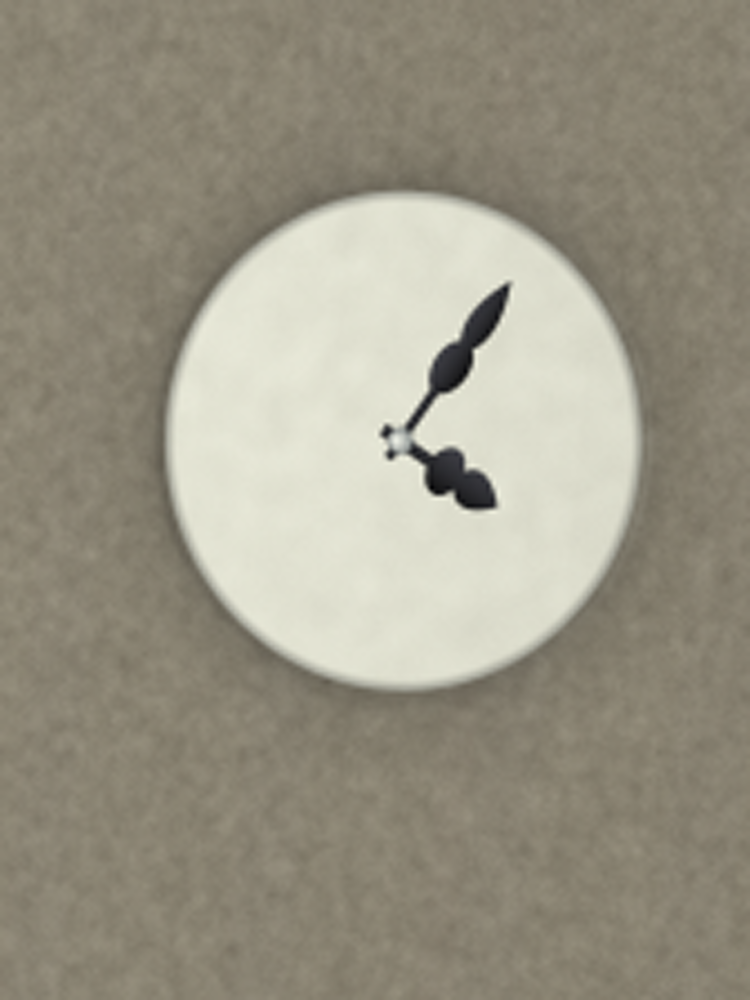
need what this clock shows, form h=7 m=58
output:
h=4 m=6
